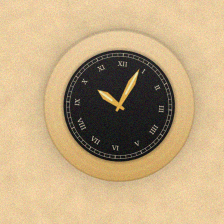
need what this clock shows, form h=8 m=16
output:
h=10 m=4
